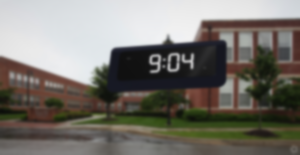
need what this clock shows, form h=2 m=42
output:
h=9 m=4
